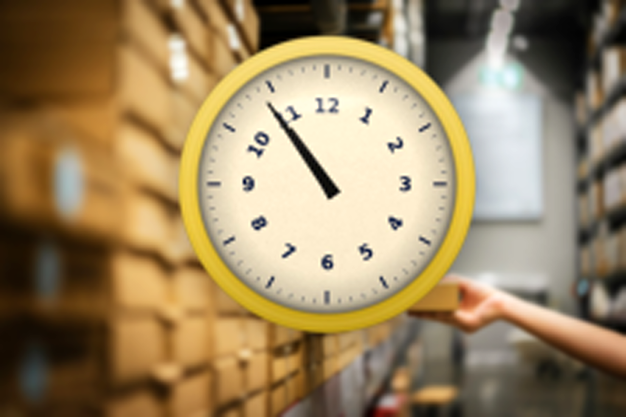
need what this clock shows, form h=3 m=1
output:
h=10 m=54
